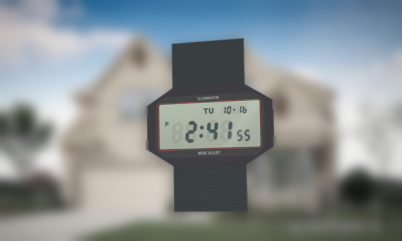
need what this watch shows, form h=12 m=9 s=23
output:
h=2 m=41 s=55
